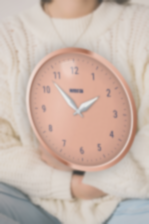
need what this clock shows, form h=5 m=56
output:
h=1 m=53
